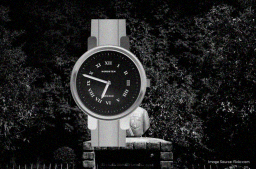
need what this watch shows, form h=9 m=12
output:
h=6 m=48
